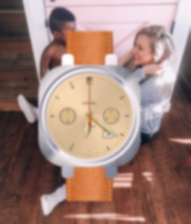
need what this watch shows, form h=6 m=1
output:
h=6 m=21
